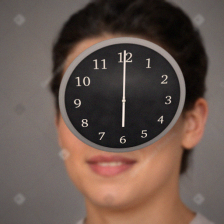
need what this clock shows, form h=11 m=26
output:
h=6 m=0
